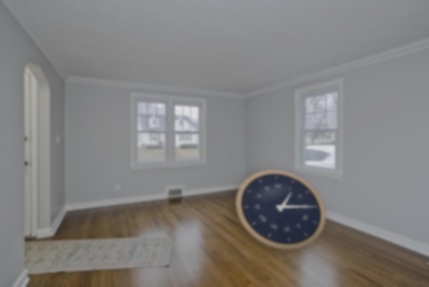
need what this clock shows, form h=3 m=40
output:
h=1 m=15
